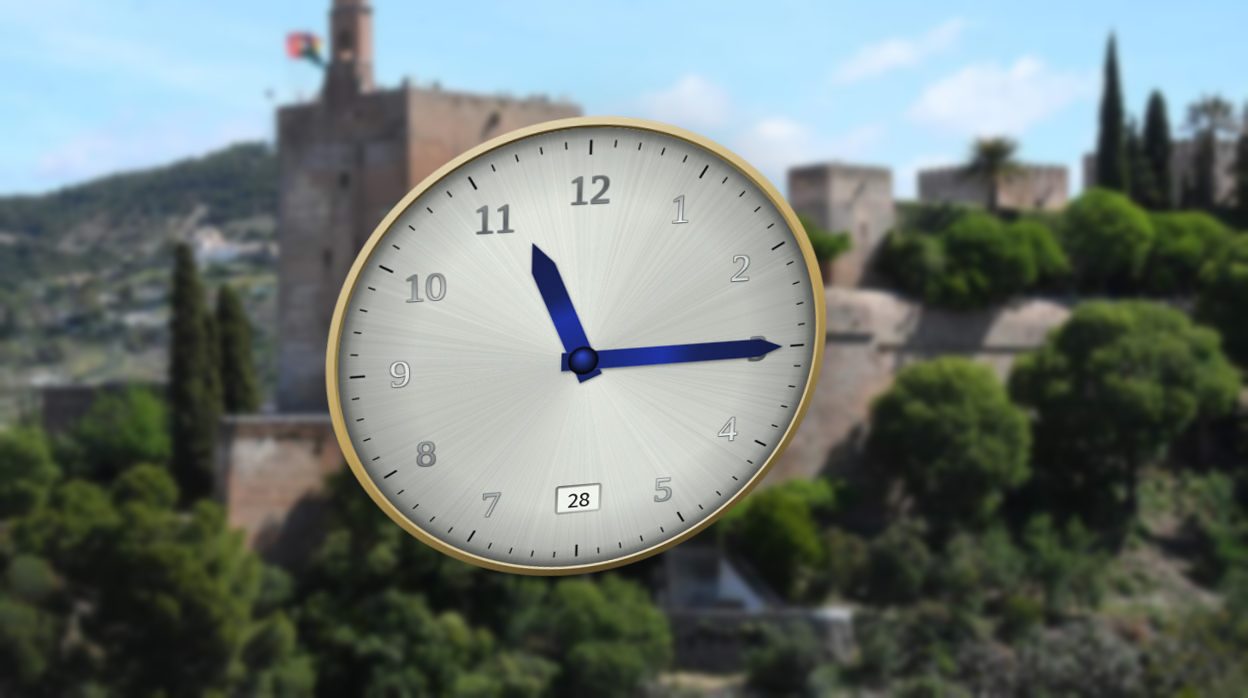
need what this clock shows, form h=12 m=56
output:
h=11 m=15
